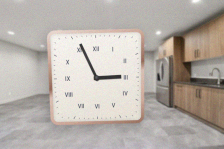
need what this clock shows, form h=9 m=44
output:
h=2 m=56
